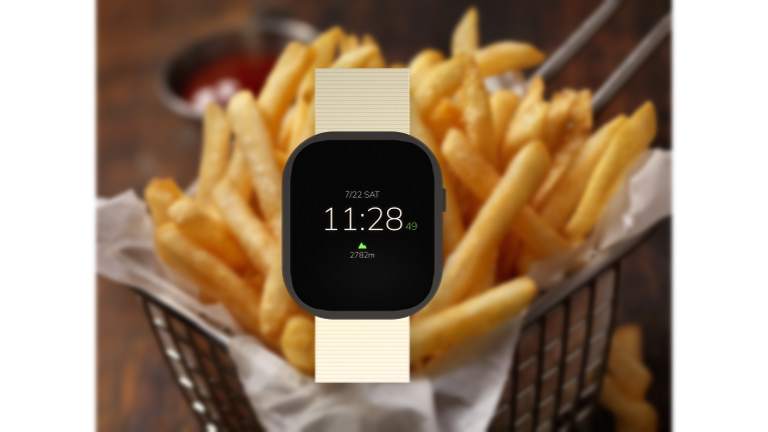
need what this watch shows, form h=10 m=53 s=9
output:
h=11 m=28 s=49
